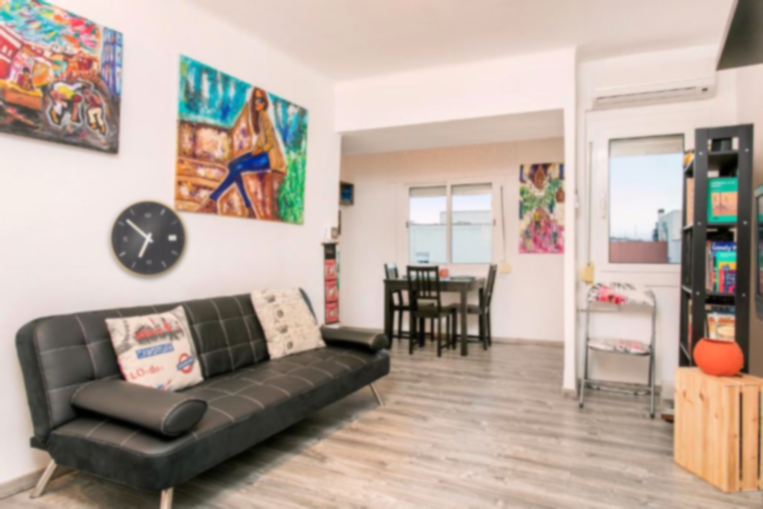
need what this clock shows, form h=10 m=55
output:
h=6 m=52
